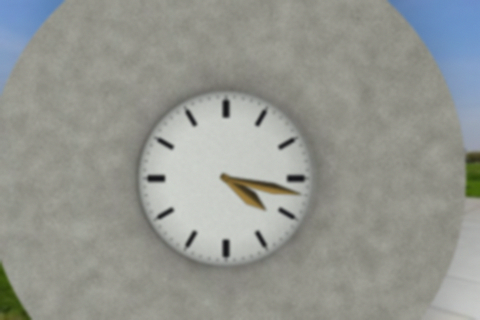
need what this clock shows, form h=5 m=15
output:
h=4 m=17
